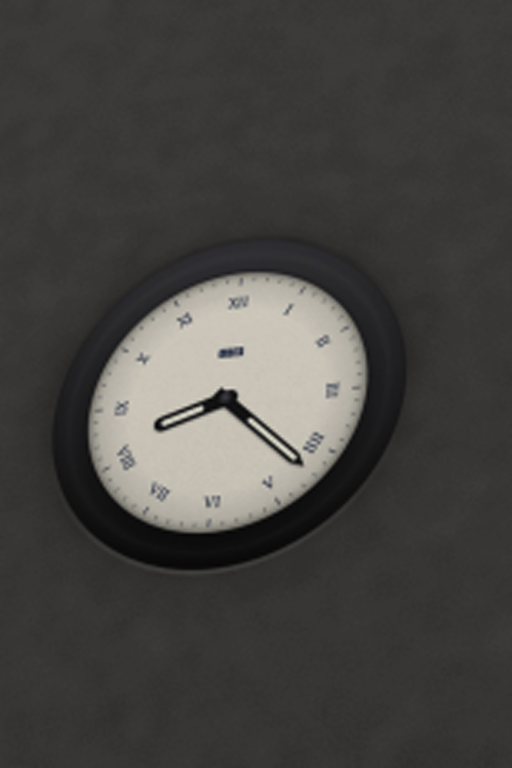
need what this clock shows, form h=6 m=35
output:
h=8 m=22
